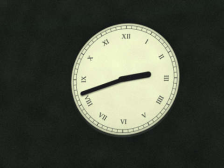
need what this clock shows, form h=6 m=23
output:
h=2 m=42
